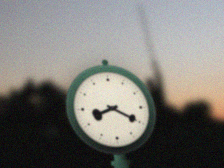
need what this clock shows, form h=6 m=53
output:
h=8 m=20
